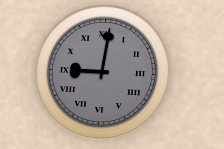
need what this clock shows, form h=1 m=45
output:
h=9 m=1
